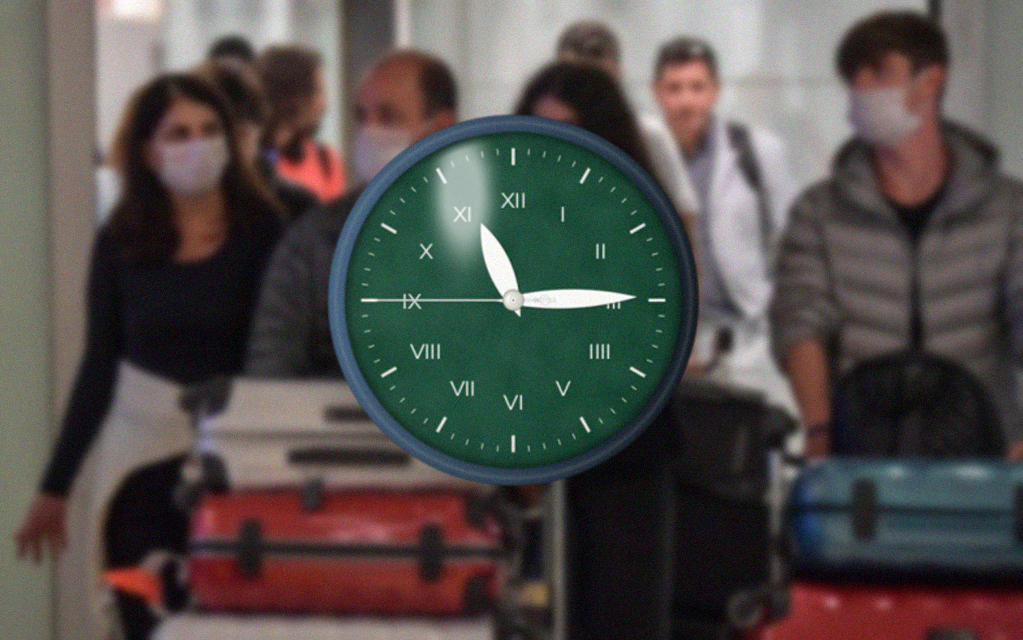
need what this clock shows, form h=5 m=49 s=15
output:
h=11 m=14 s=45
